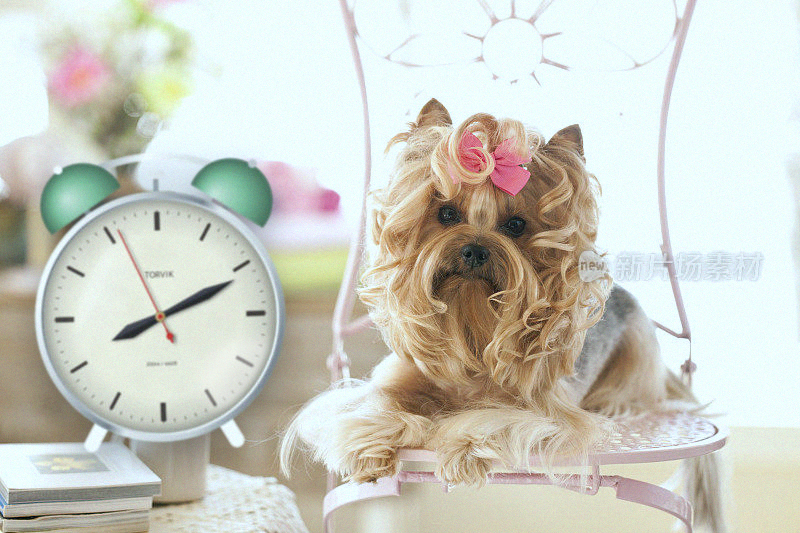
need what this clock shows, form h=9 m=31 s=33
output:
h=8 m=10 s=56
